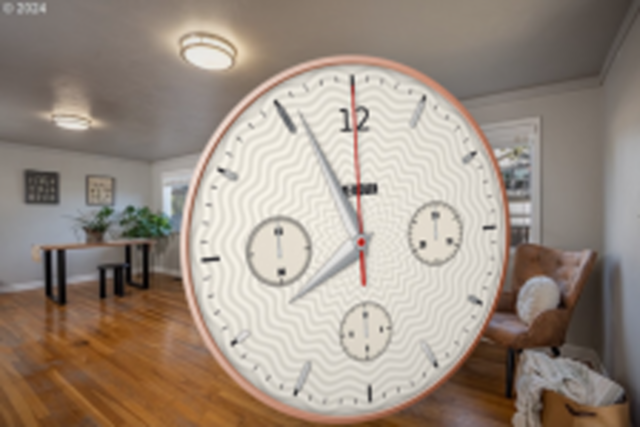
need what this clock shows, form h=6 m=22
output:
h=7 m=56
